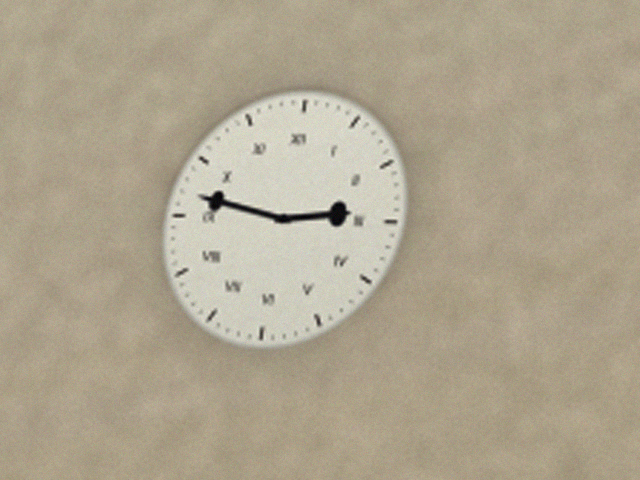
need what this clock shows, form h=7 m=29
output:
h=2 m=47
